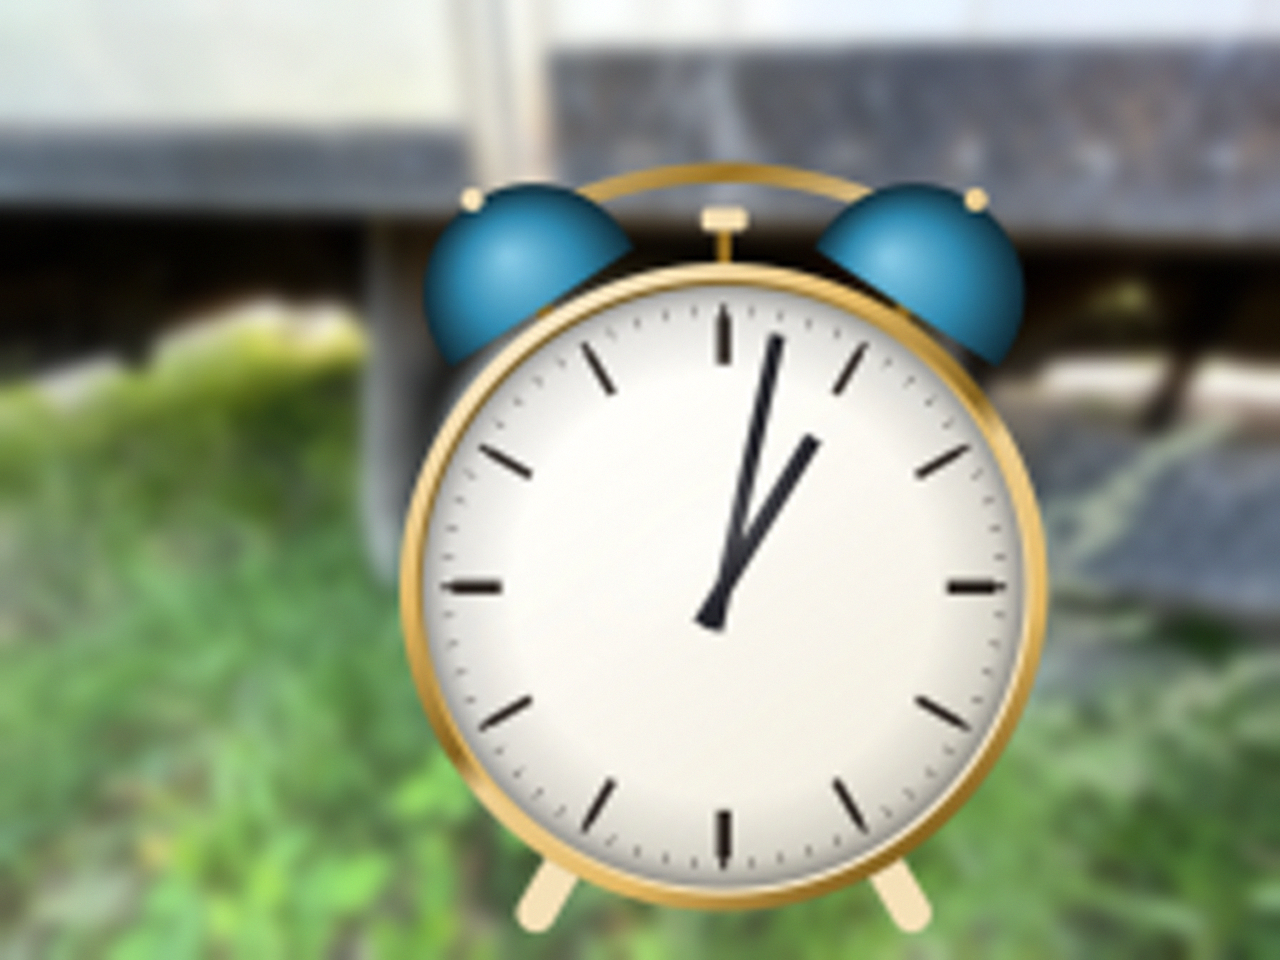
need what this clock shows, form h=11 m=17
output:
h=1 m=2
